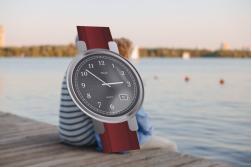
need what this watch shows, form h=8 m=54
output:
h=2 m=52
